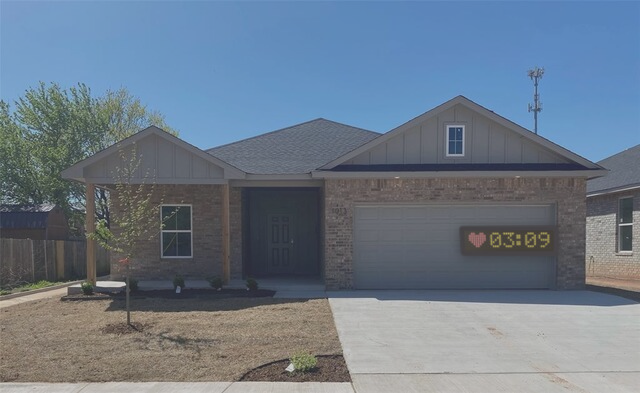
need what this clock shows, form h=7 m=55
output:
h=3 m=9
